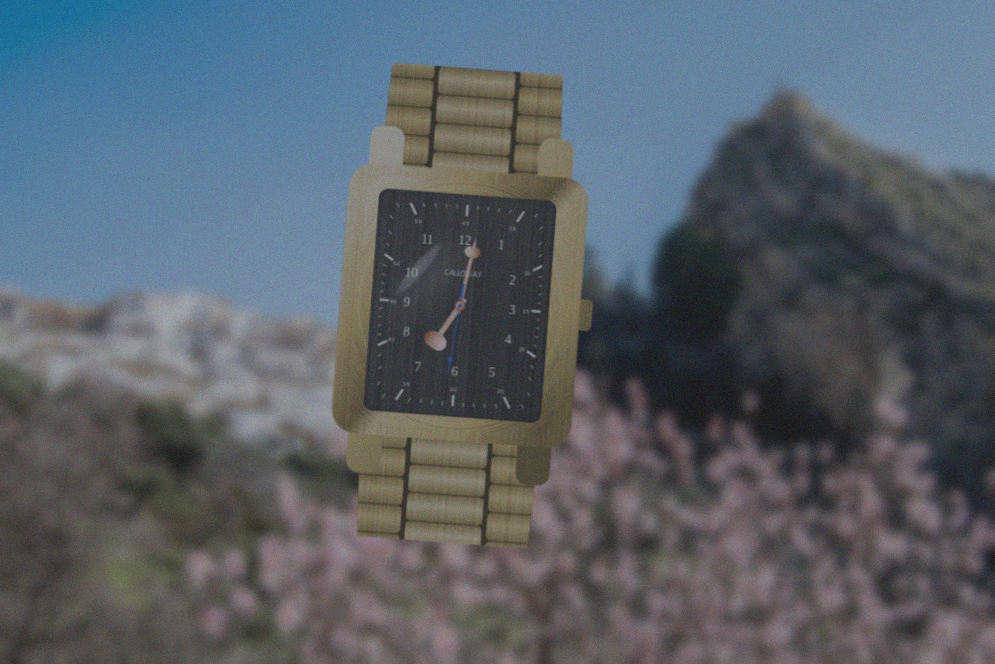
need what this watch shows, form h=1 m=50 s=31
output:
h=7 m=1 s=31
